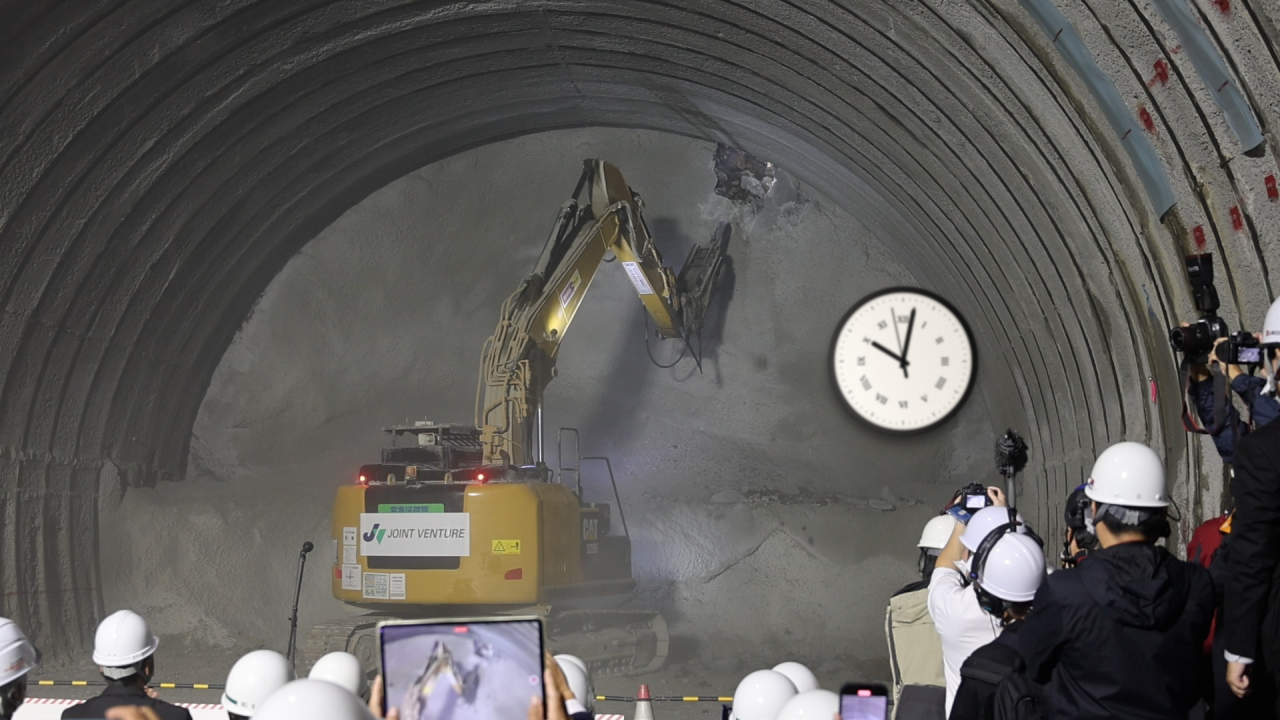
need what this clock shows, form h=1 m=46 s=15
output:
h=10 m=1 s=58
